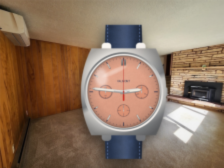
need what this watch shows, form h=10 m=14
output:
h=2 m=46
